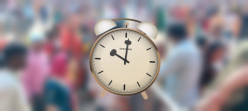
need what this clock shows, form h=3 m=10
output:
h=10 m=1
